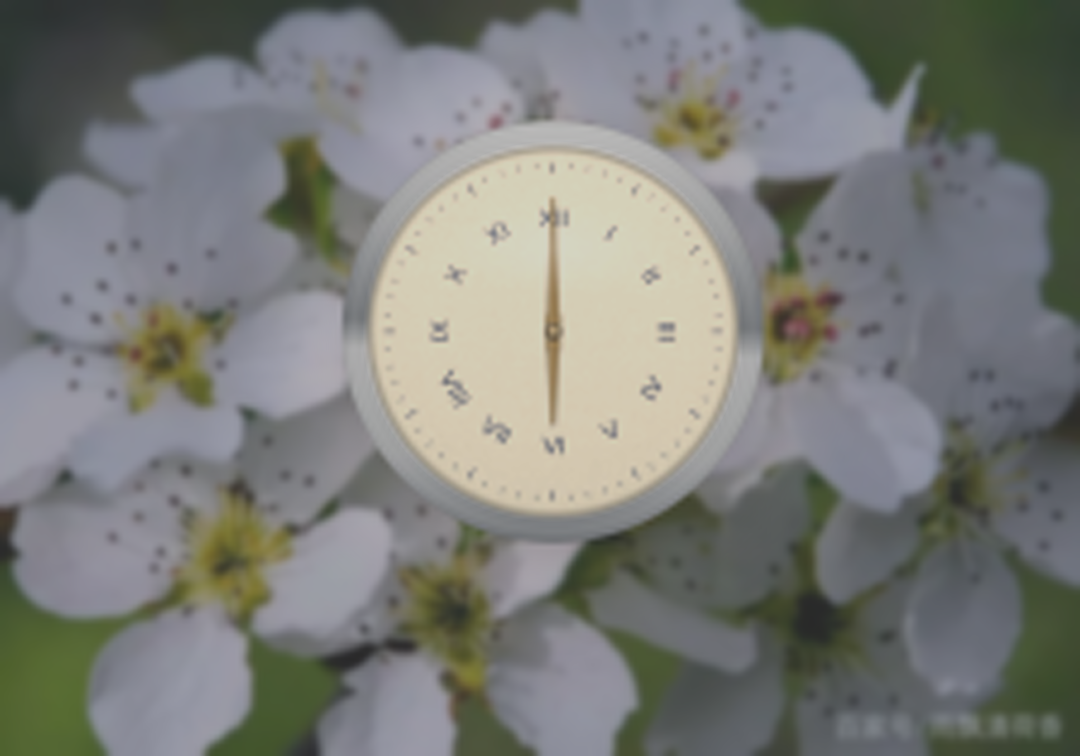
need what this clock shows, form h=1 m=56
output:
h=6 m=0
